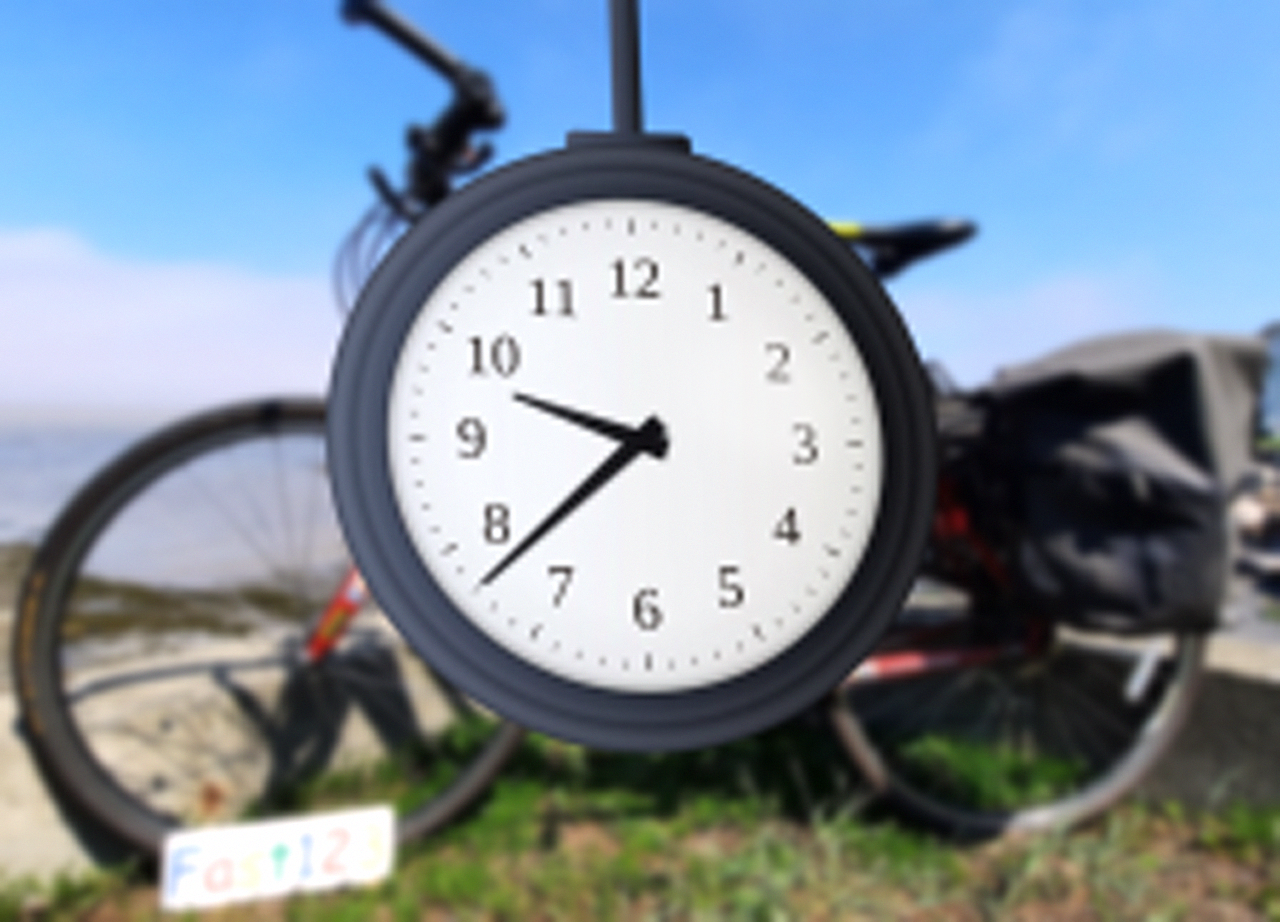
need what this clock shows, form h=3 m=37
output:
h=9 m=38
